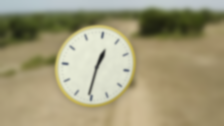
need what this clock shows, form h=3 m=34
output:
h=12 m=31
